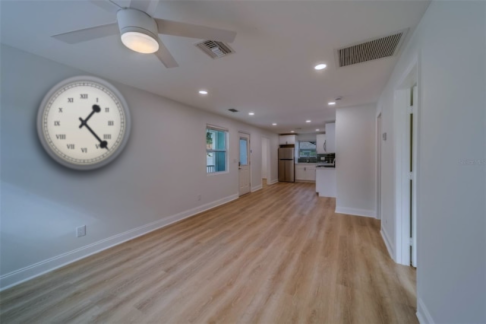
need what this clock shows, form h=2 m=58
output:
h=1 m=23
